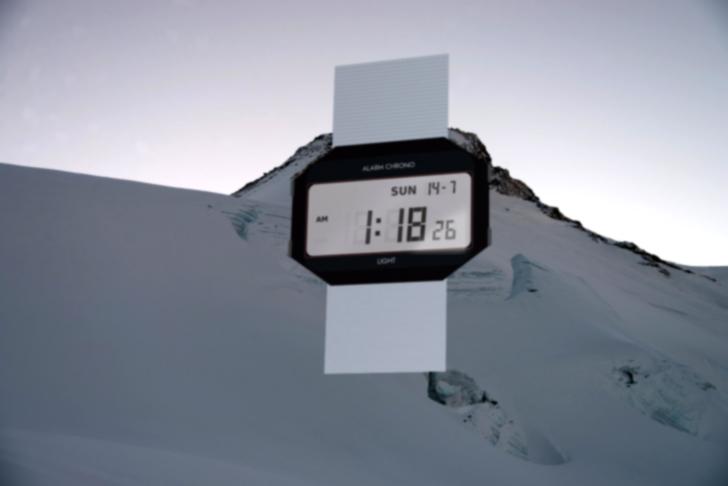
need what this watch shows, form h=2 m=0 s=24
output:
h=1 m=18 s=26
